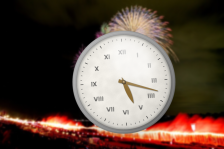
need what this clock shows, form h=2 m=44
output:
h=5 m=18
